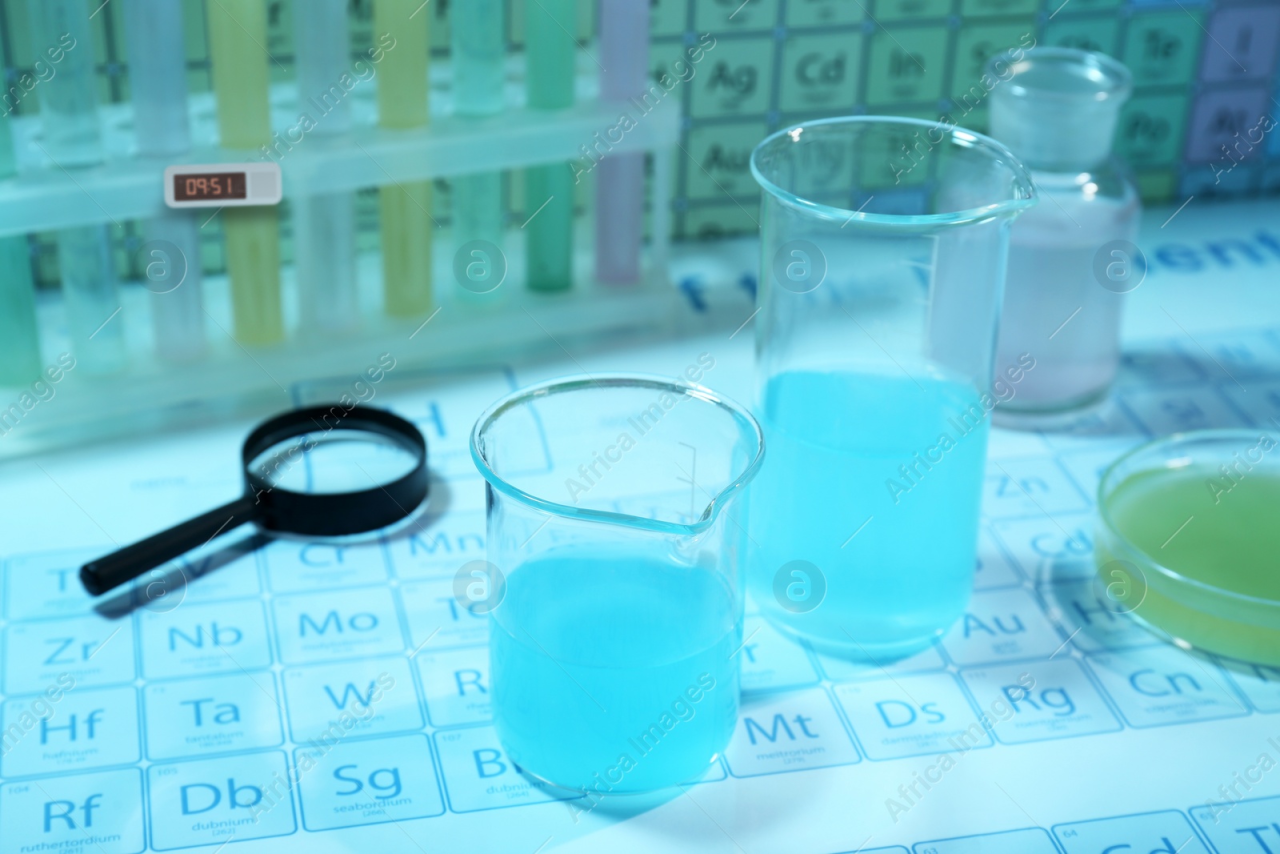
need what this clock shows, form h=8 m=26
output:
h=9 m=51
